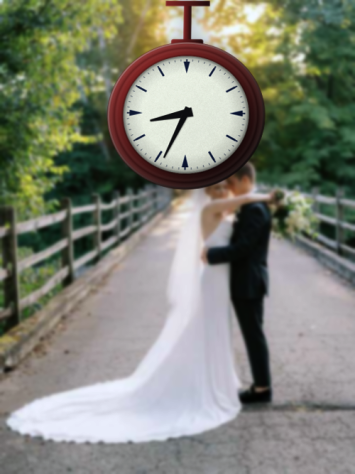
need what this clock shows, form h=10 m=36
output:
h=8 m=34
